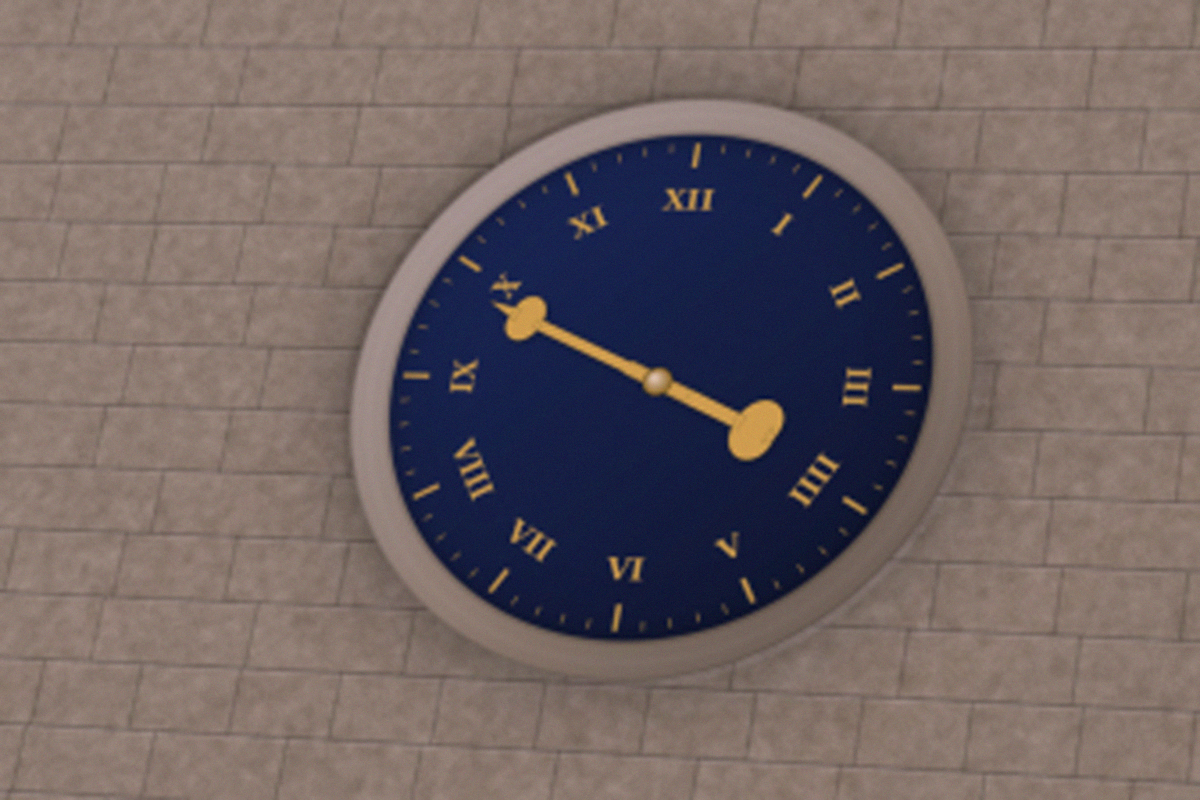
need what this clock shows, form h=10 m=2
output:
h=3 m=49
